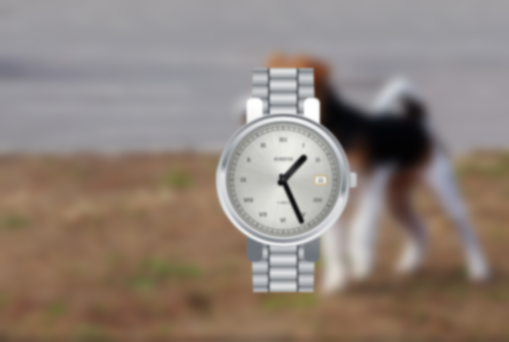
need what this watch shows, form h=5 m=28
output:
h=1 m=26
